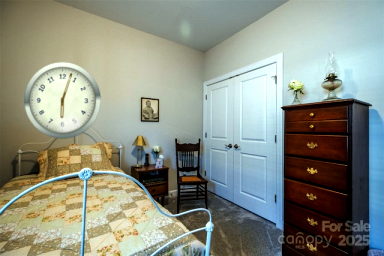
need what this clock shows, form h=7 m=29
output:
h=6 m=3
